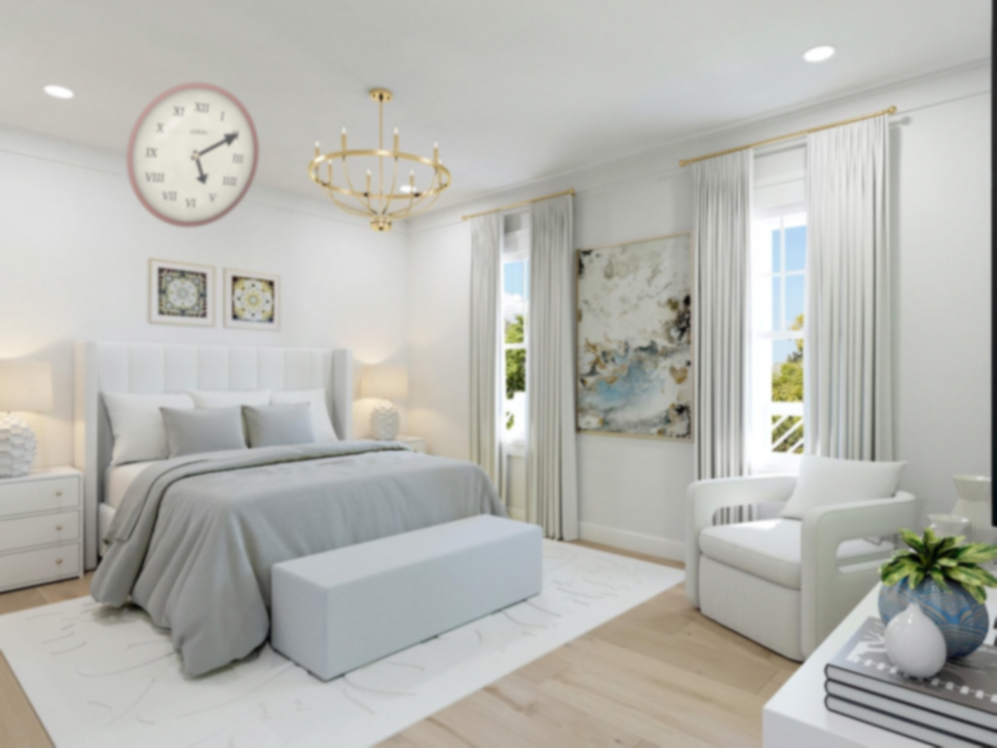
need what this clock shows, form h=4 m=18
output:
h=5 m=10
